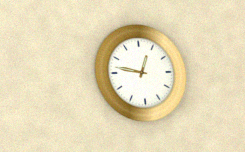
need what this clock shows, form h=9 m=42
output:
h=12 m=47
